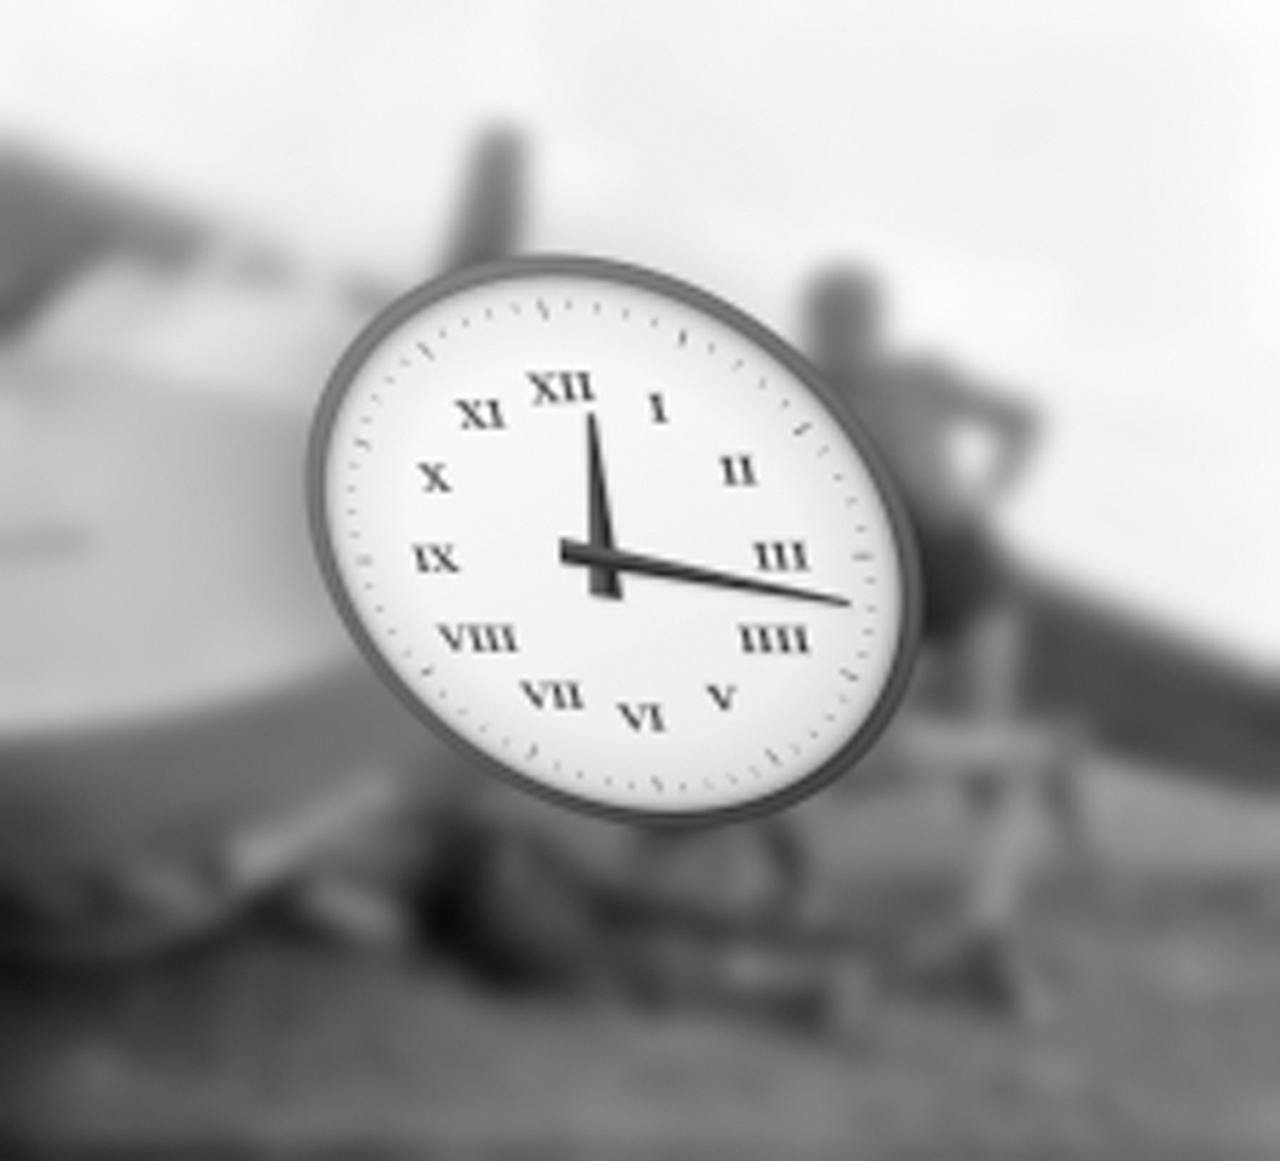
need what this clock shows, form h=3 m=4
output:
h=12 m=17
